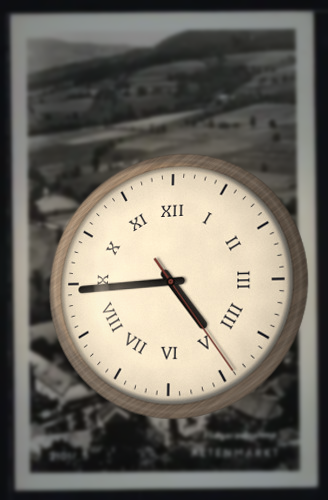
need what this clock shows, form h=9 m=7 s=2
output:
h=4 m=44 s=24
